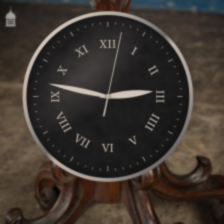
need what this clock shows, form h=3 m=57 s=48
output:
h=2 m=47 s=2
